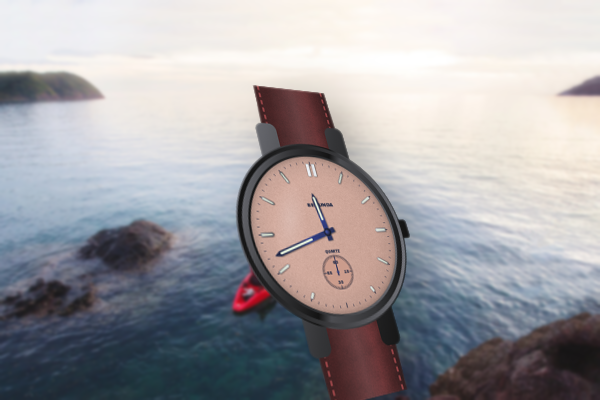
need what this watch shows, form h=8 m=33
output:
h=11 m=42
